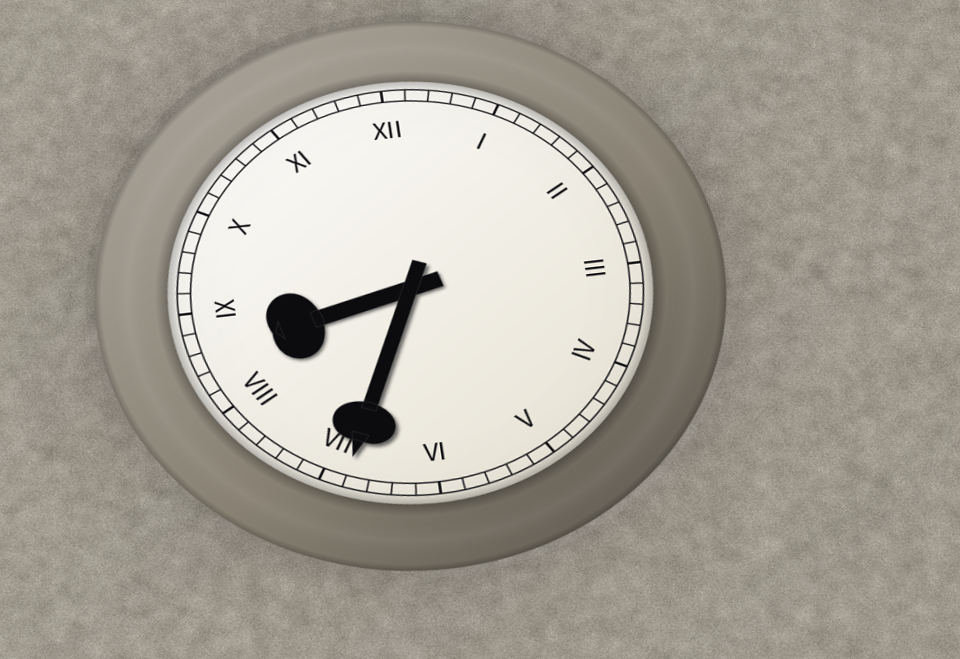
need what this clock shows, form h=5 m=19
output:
h=8 m=34
